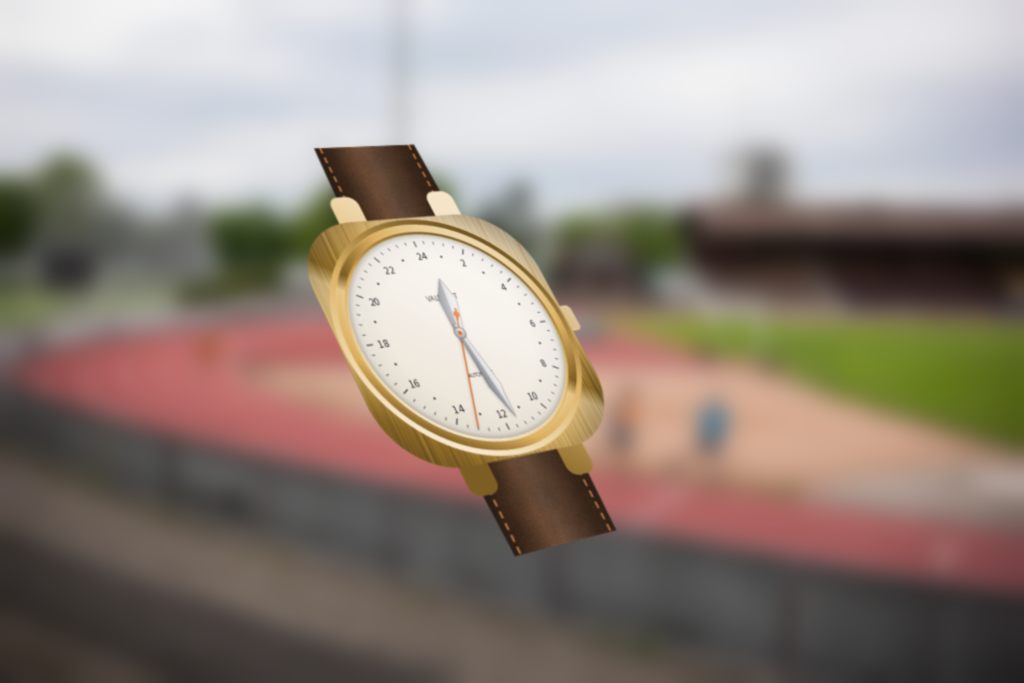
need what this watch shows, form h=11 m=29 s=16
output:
h=0 m=28 s=33
